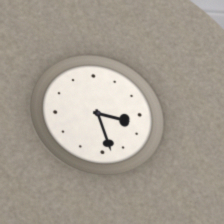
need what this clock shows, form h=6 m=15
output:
h=3 m=28
